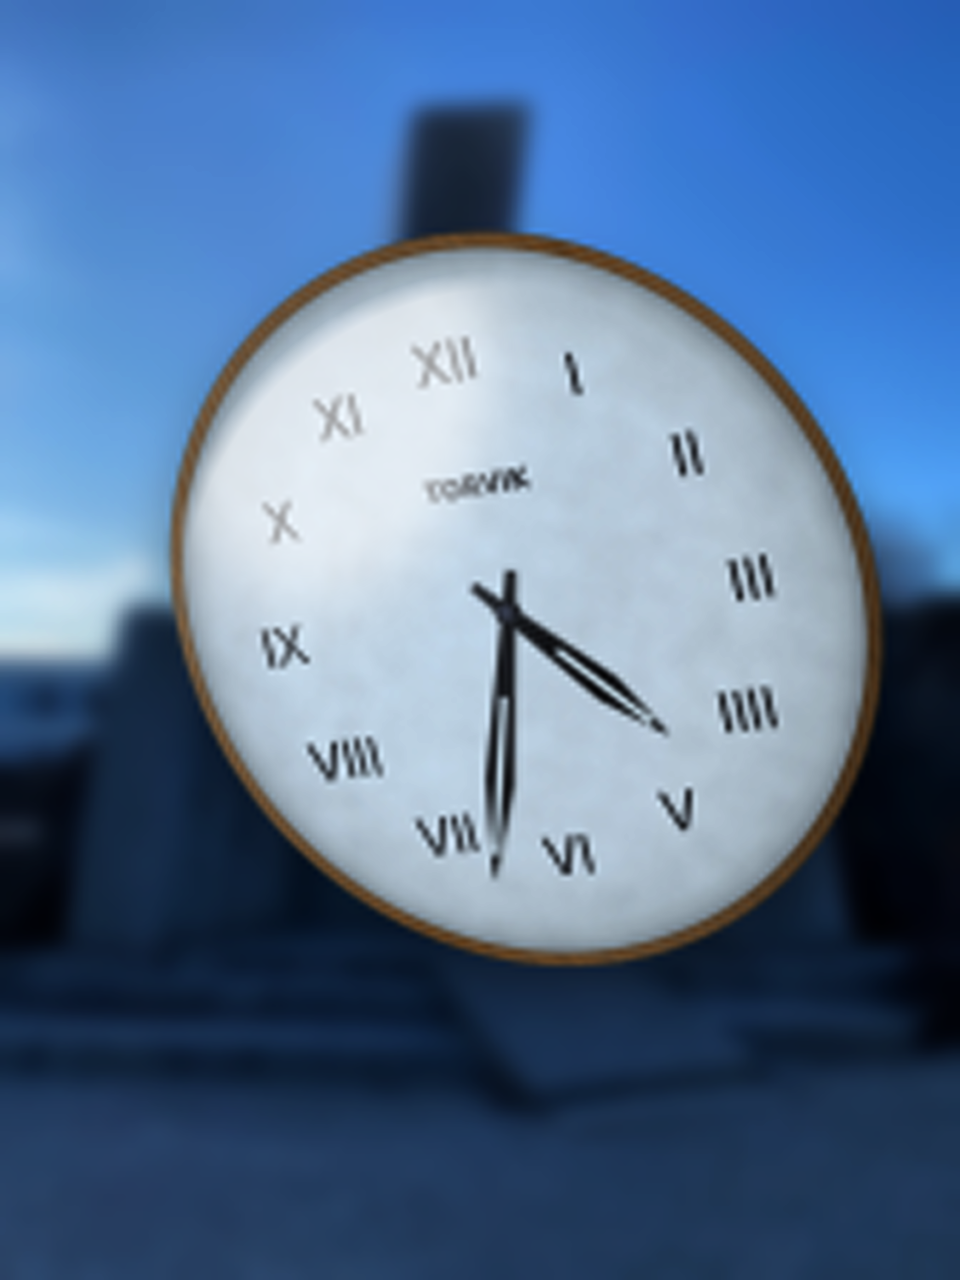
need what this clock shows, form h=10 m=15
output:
h=4 m=33
